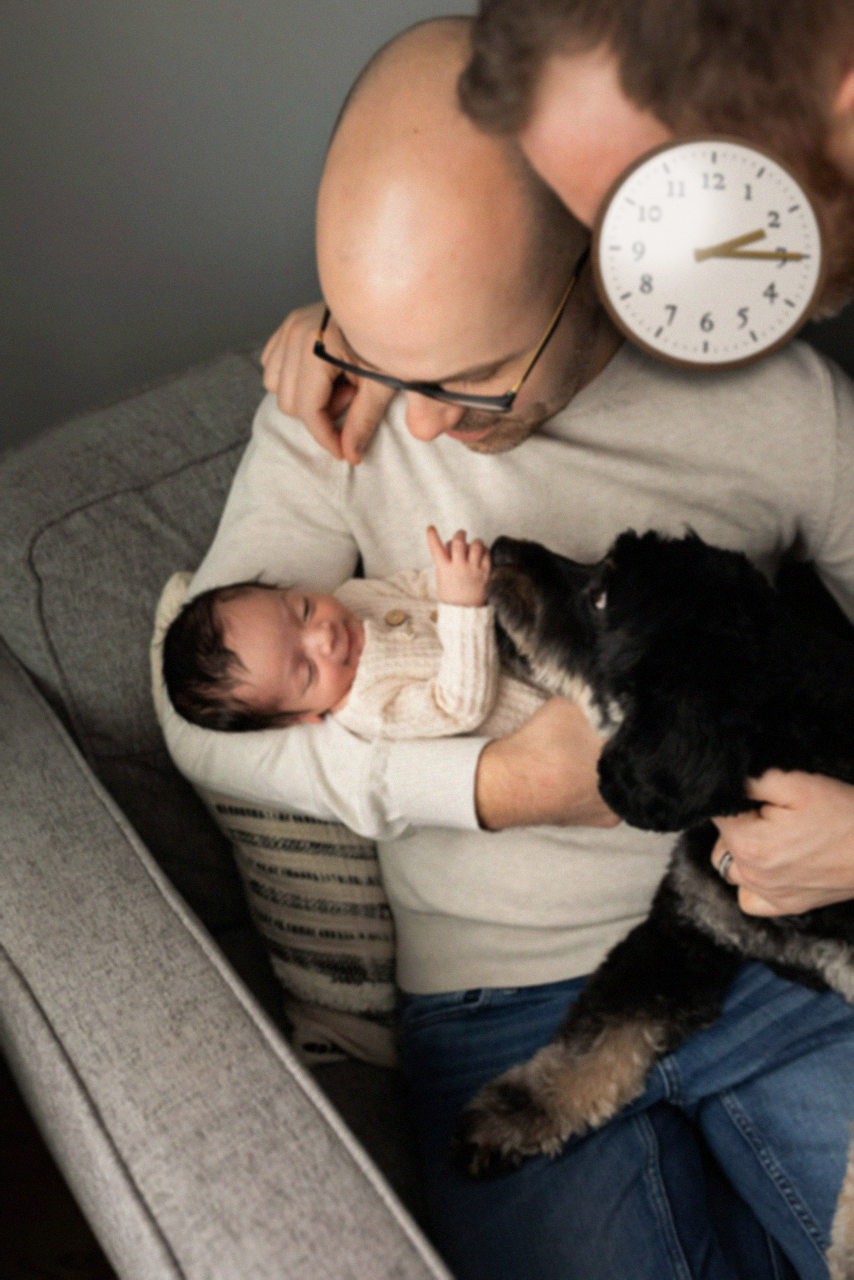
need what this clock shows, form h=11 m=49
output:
h=2 m=15
